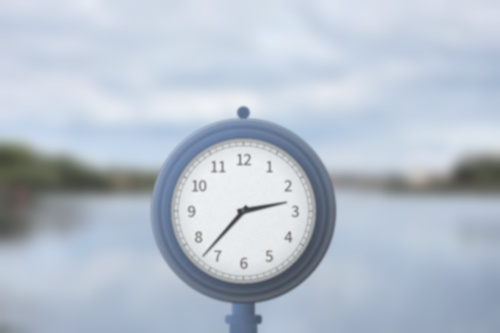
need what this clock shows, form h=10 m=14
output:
h=2 m=37
